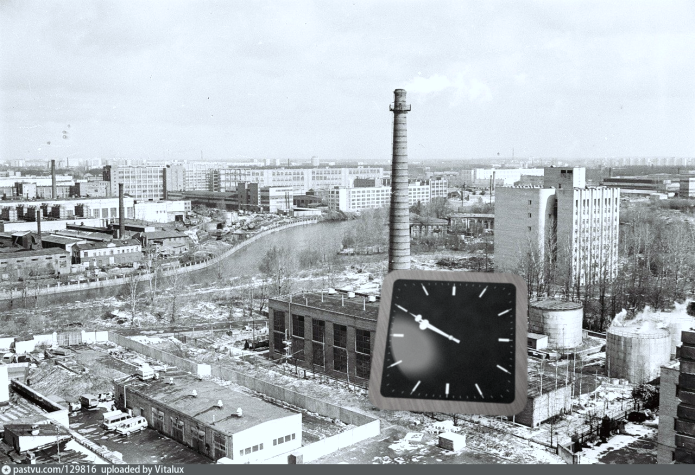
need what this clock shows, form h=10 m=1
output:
h=9 m=50
